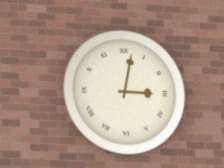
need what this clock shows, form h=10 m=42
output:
h=3 m=2
